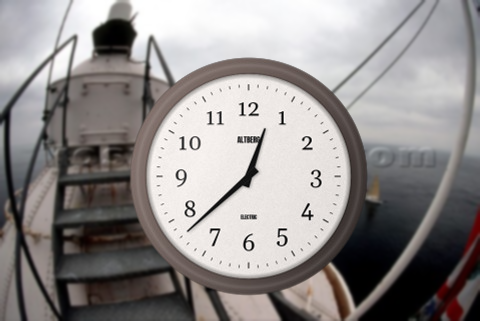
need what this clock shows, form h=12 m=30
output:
h=12 m=38
